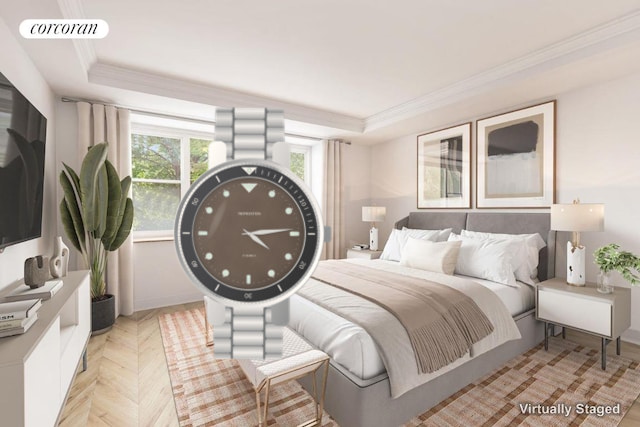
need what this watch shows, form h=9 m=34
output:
h=4 m=14
